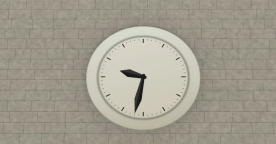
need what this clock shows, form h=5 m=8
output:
h=9 m=32
